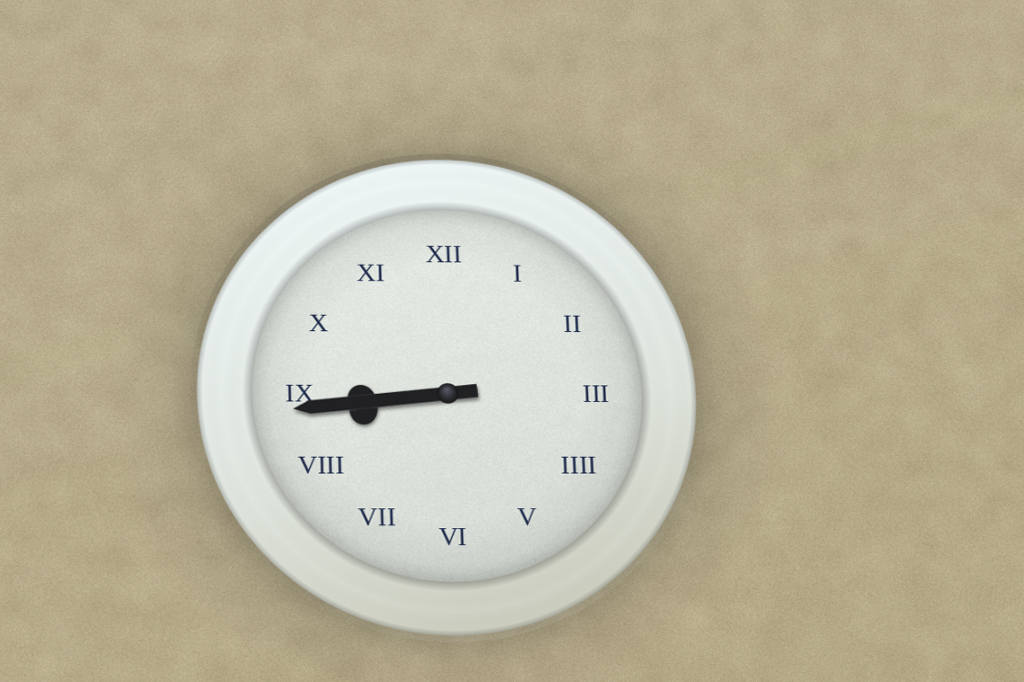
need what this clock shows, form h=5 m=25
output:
h=8 m=44
